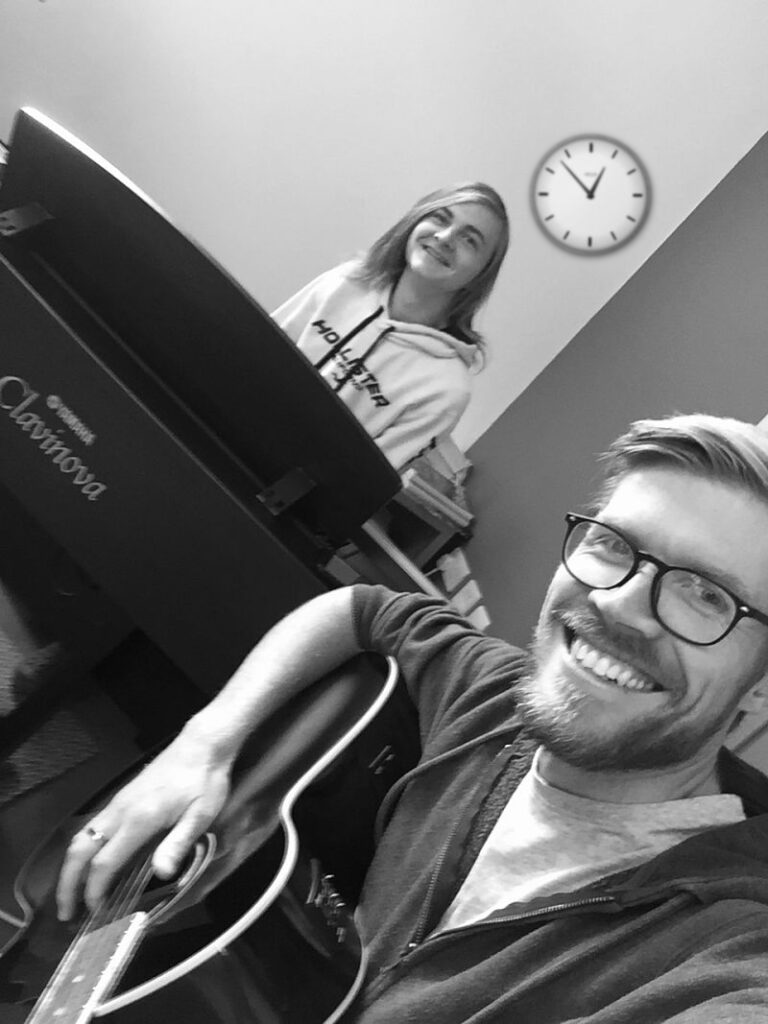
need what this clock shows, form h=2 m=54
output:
h=12 m=53
